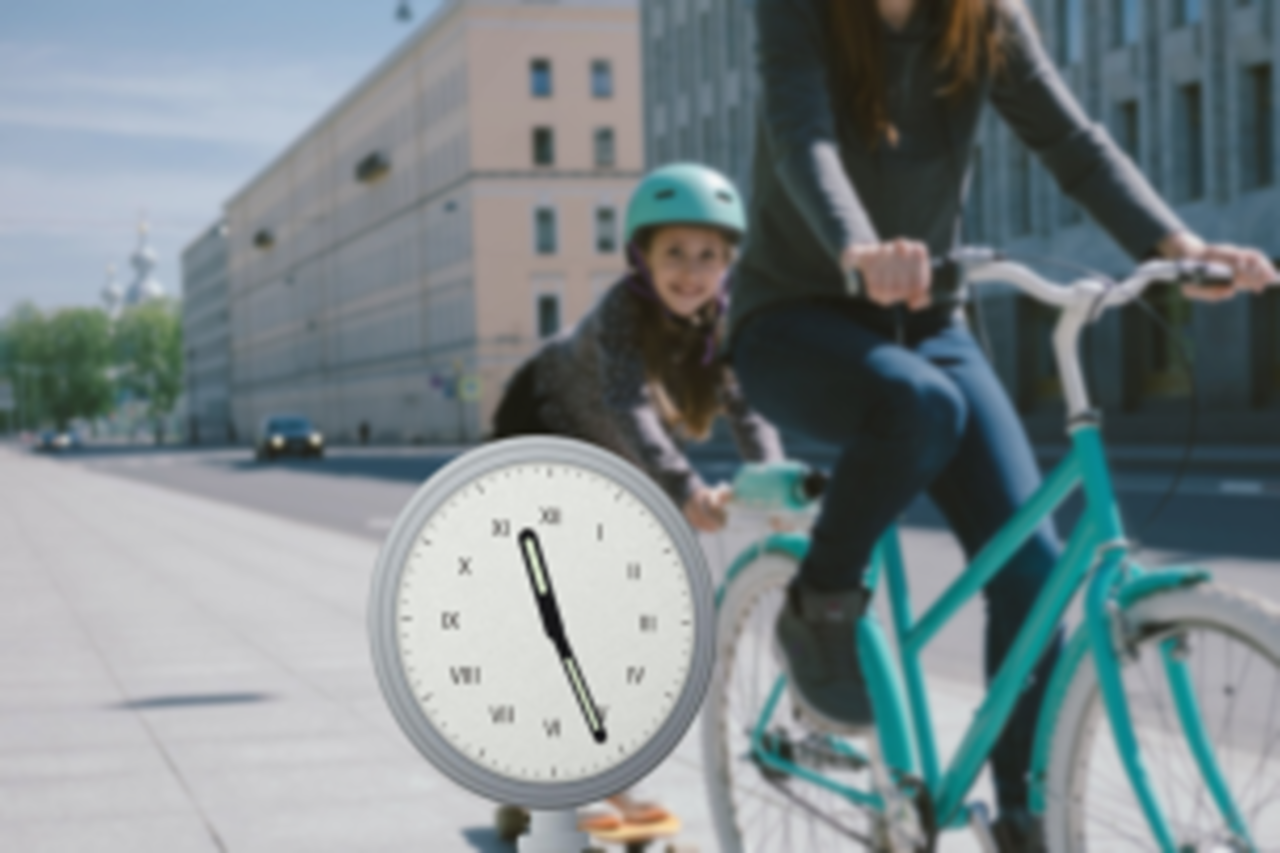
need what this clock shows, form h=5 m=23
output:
h=11 m=26
